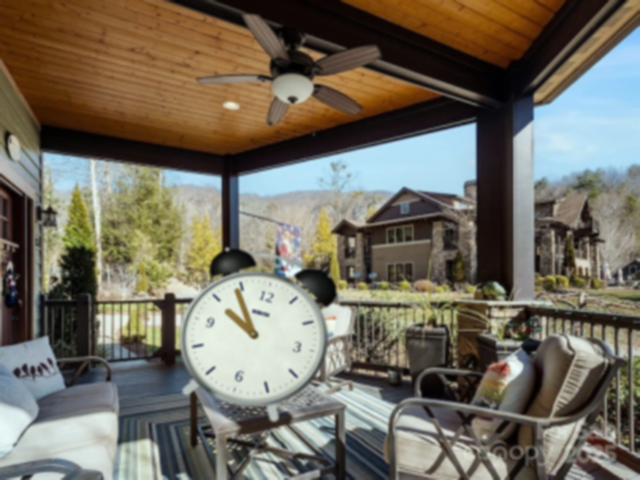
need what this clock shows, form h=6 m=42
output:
h=9 m=54
